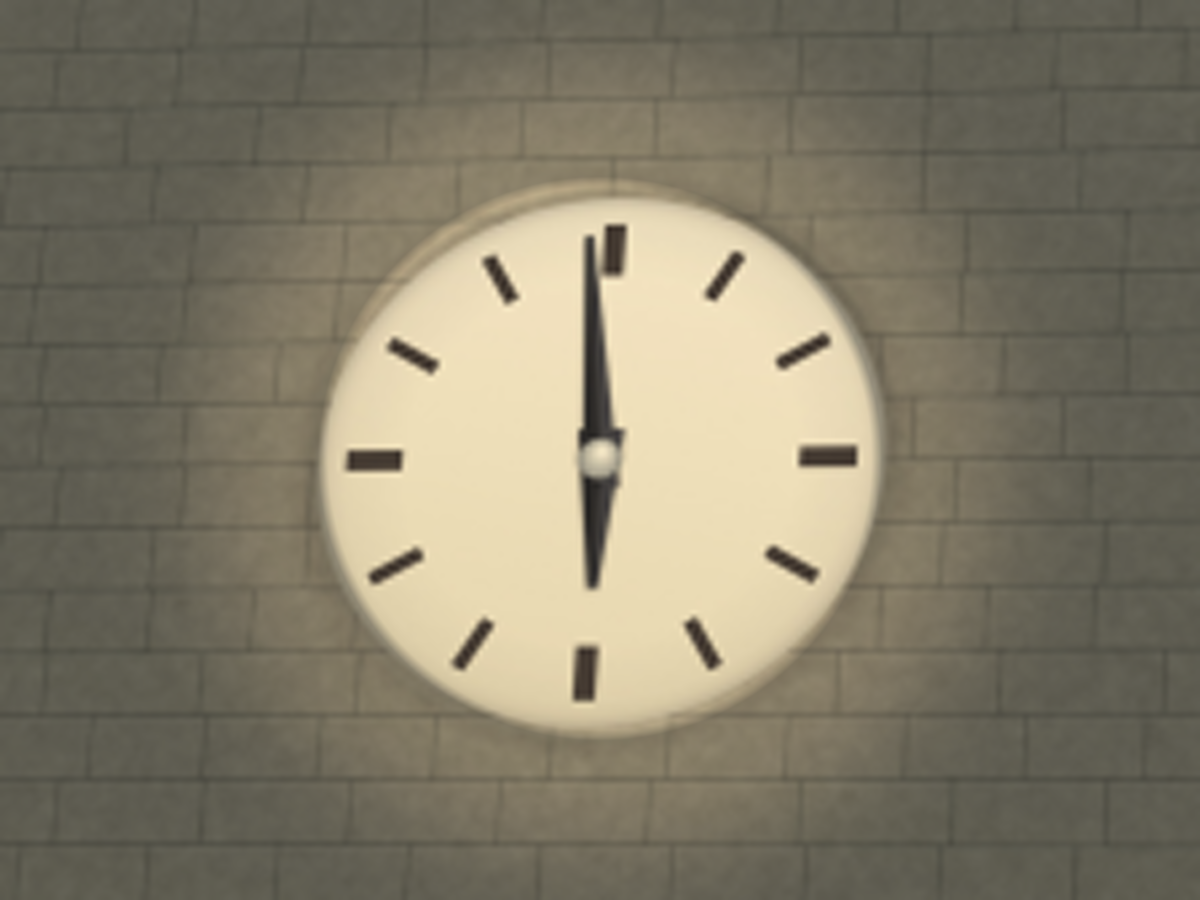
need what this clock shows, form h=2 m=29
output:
h=5 m=59
